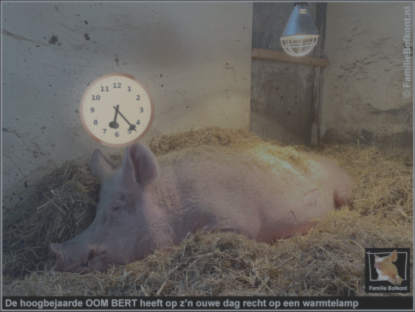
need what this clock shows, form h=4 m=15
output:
h=6 m=23
